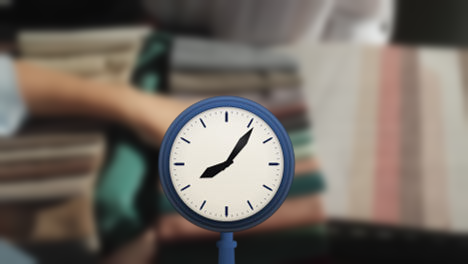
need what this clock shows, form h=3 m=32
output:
h=8 m=6
